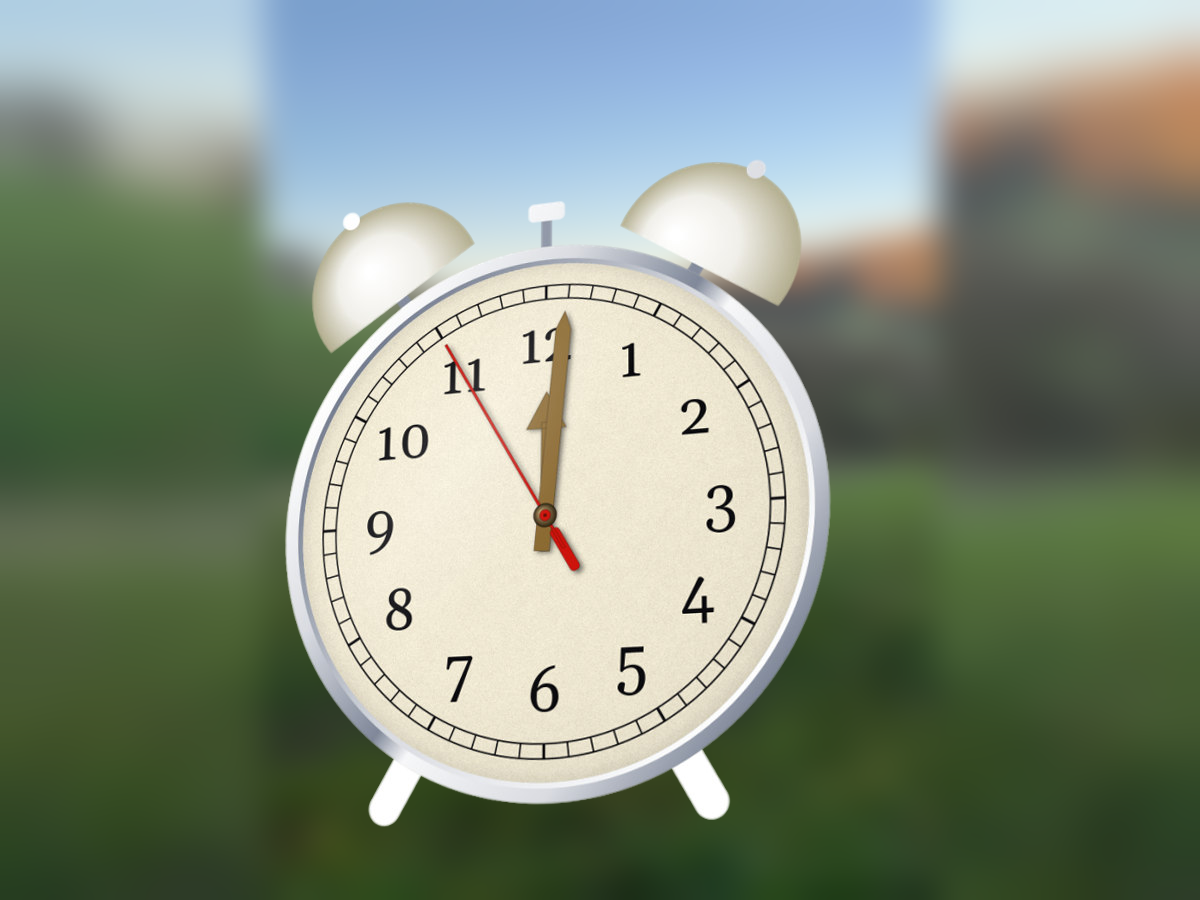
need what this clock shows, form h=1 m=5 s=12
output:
h=12 m=0 s=55
